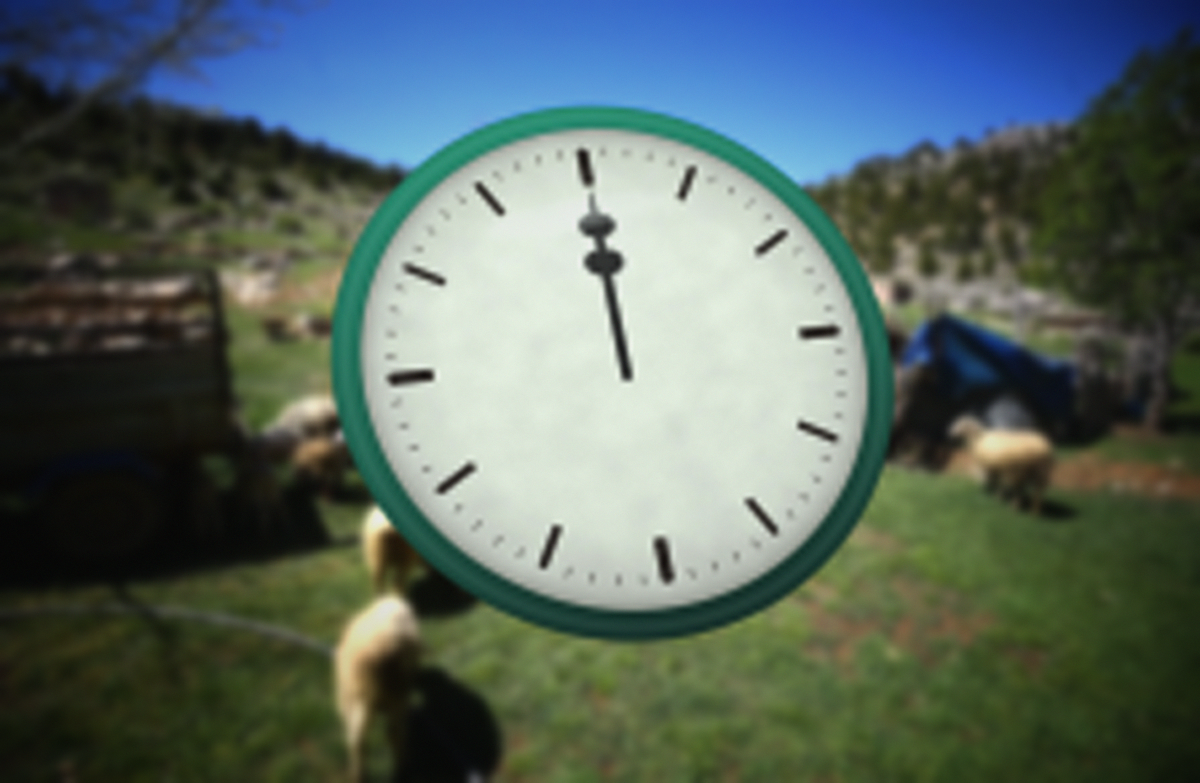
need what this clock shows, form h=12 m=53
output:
h=12 m=0
